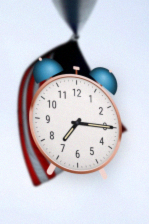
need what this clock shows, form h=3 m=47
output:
h=7 m=15
